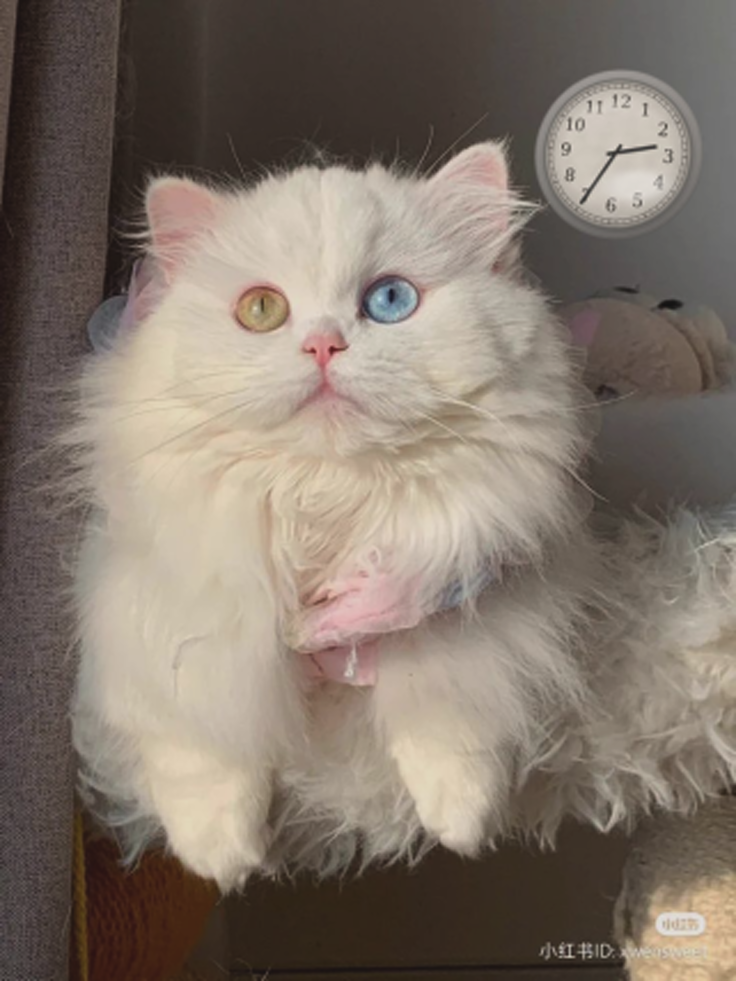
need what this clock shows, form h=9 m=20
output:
h=2 m=35
